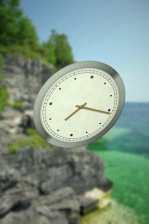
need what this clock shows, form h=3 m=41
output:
h=7 m=16
